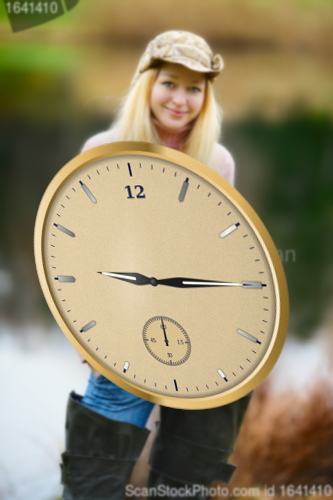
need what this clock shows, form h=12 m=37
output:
h=9 m=15
